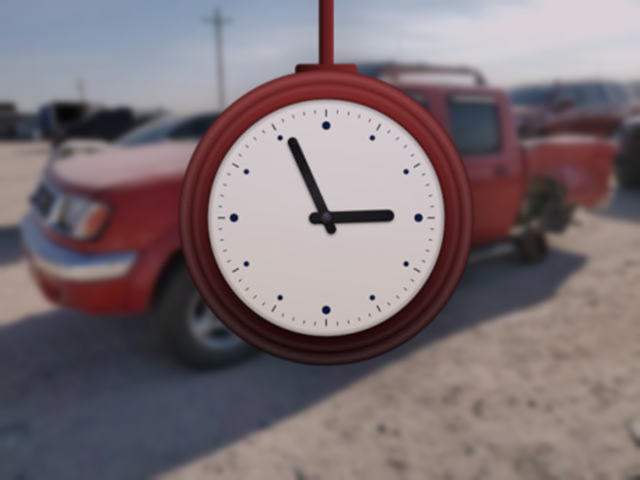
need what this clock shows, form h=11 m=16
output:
h=2 m=56
